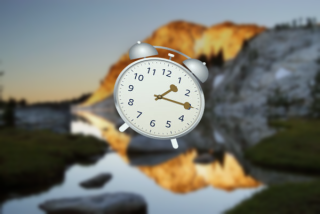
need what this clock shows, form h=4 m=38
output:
h=1 m=15
